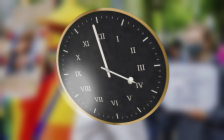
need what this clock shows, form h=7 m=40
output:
h=3 m=59
